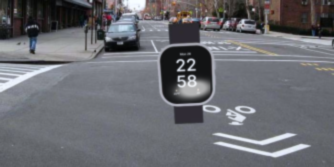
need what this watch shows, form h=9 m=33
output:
h=22 m=58
